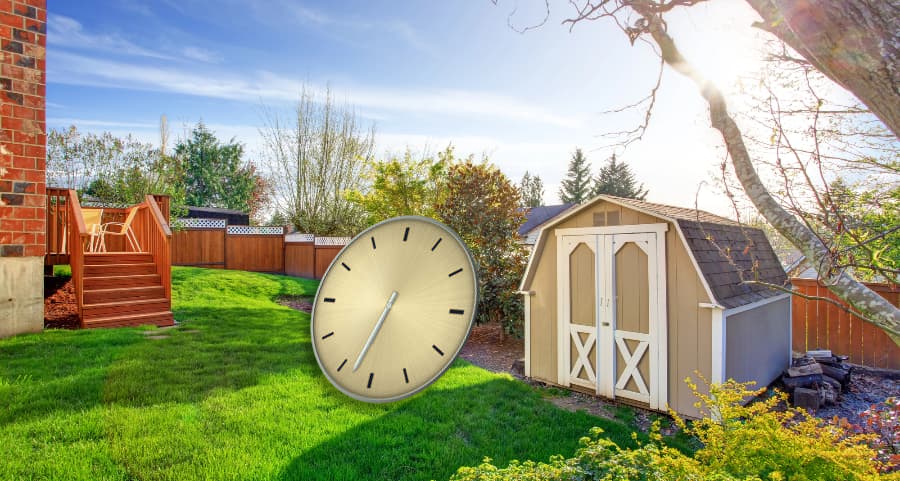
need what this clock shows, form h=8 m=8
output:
h=6 m=33
